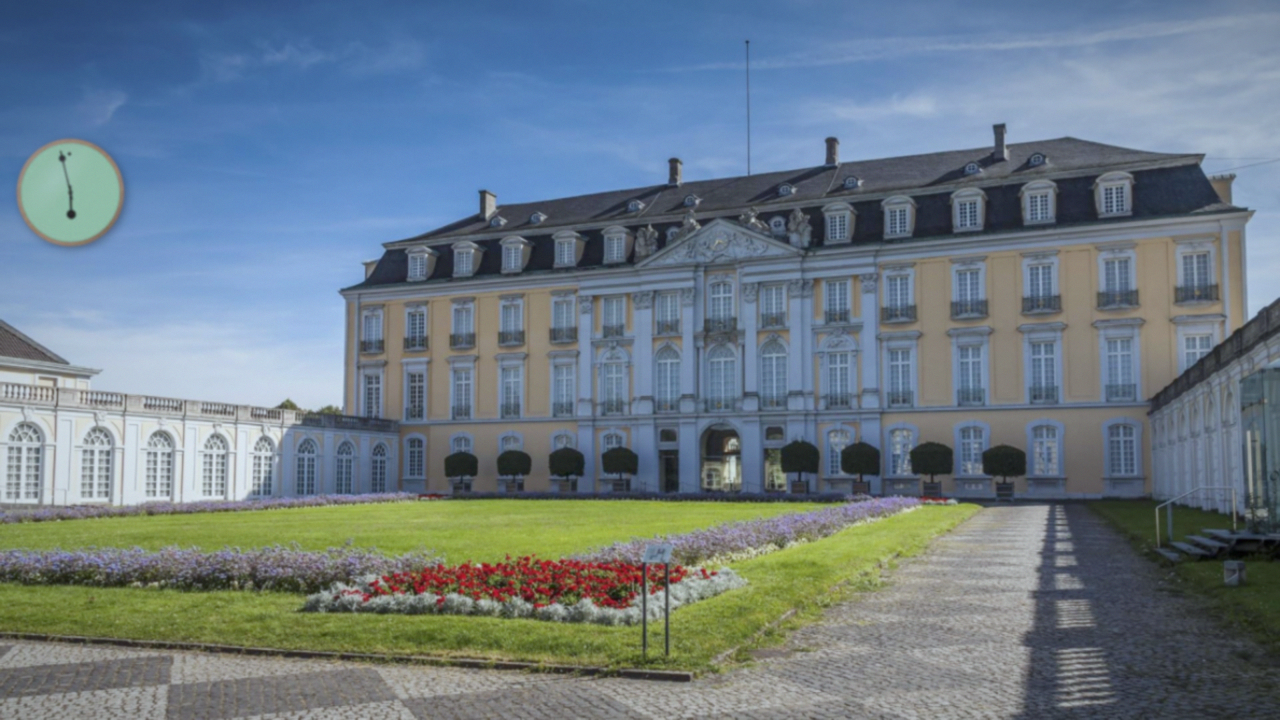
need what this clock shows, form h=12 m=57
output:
h=5 m=58
